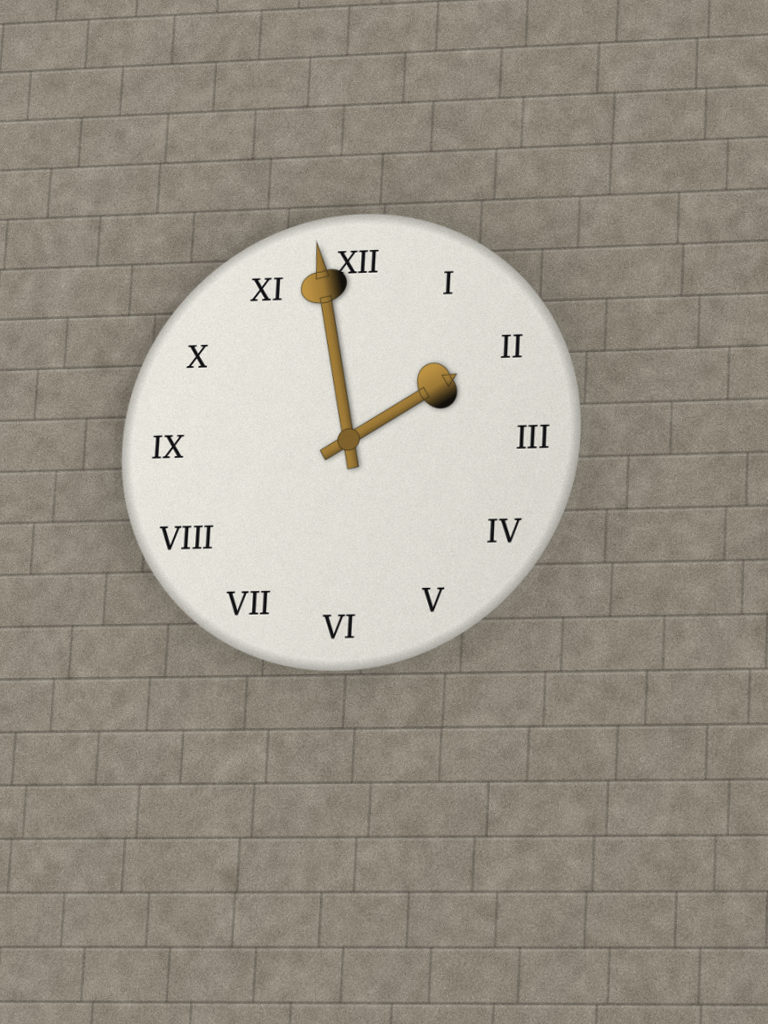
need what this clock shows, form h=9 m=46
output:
h=1 m=58
